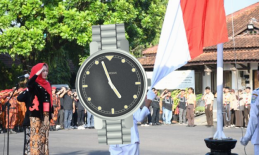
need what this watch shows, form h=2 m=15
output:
h=4 m=57
